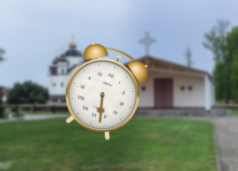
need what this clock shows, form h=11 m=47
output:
h=5 m=27
